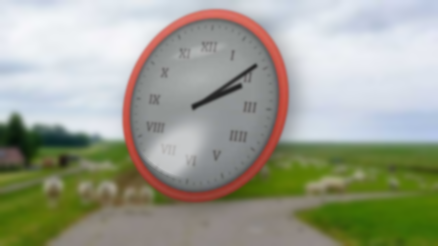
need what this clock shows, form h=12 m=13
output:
h=2 m=9
